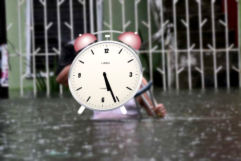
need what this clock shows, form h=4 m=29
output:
h=5 m=26
